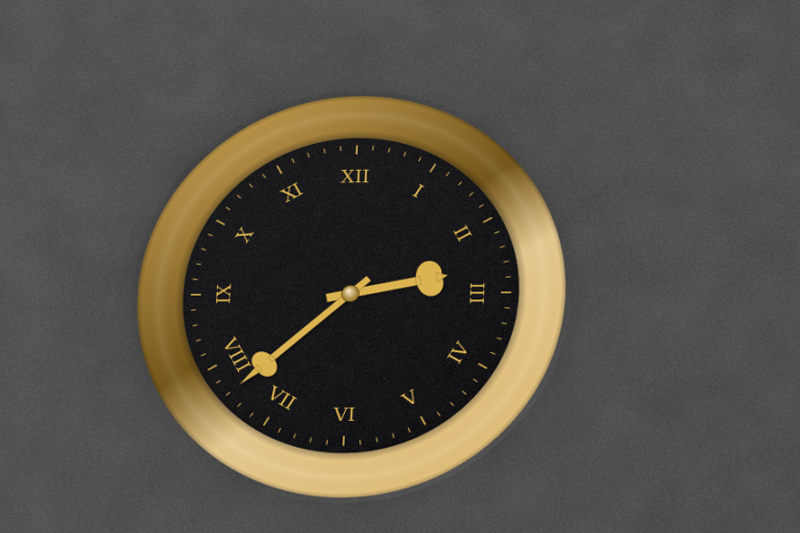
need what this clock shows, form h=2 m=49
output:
h=2 m=38
